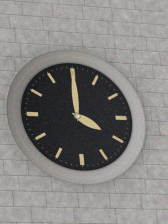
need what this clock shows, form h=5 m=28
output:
h=4 m=0
